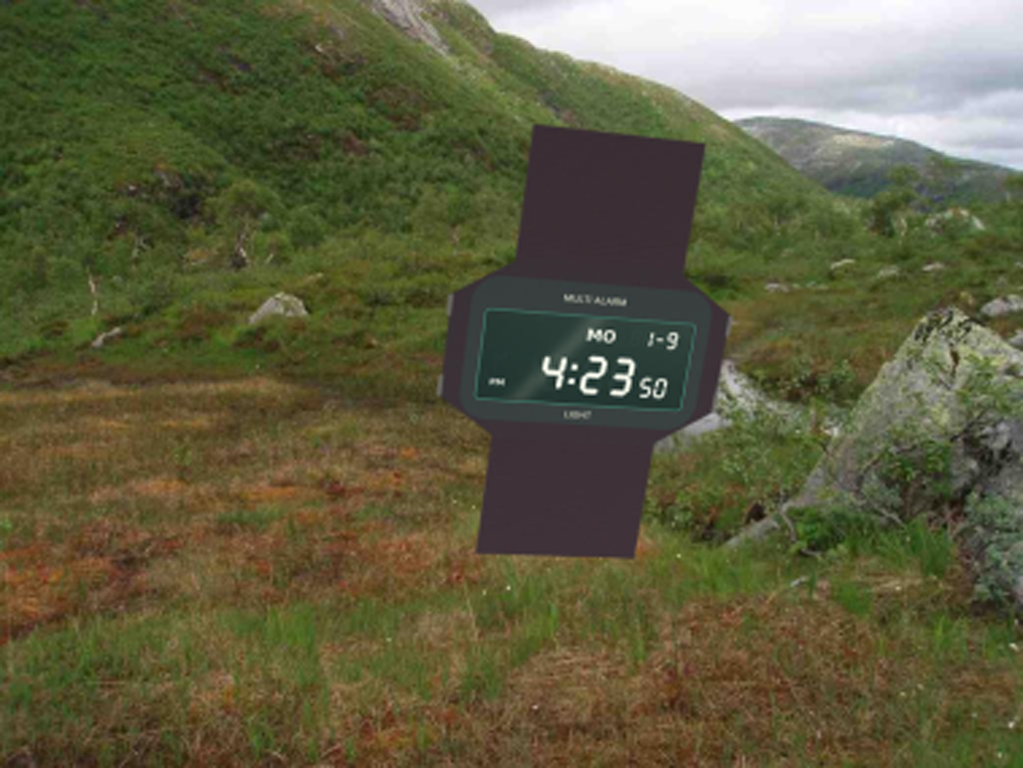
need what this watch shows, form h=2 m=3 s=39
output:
h=4 m=23 s=50
